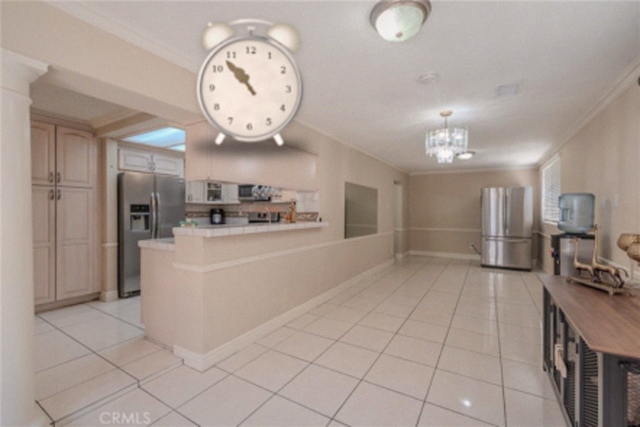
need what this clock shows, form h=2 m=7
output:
h=10 m=53
